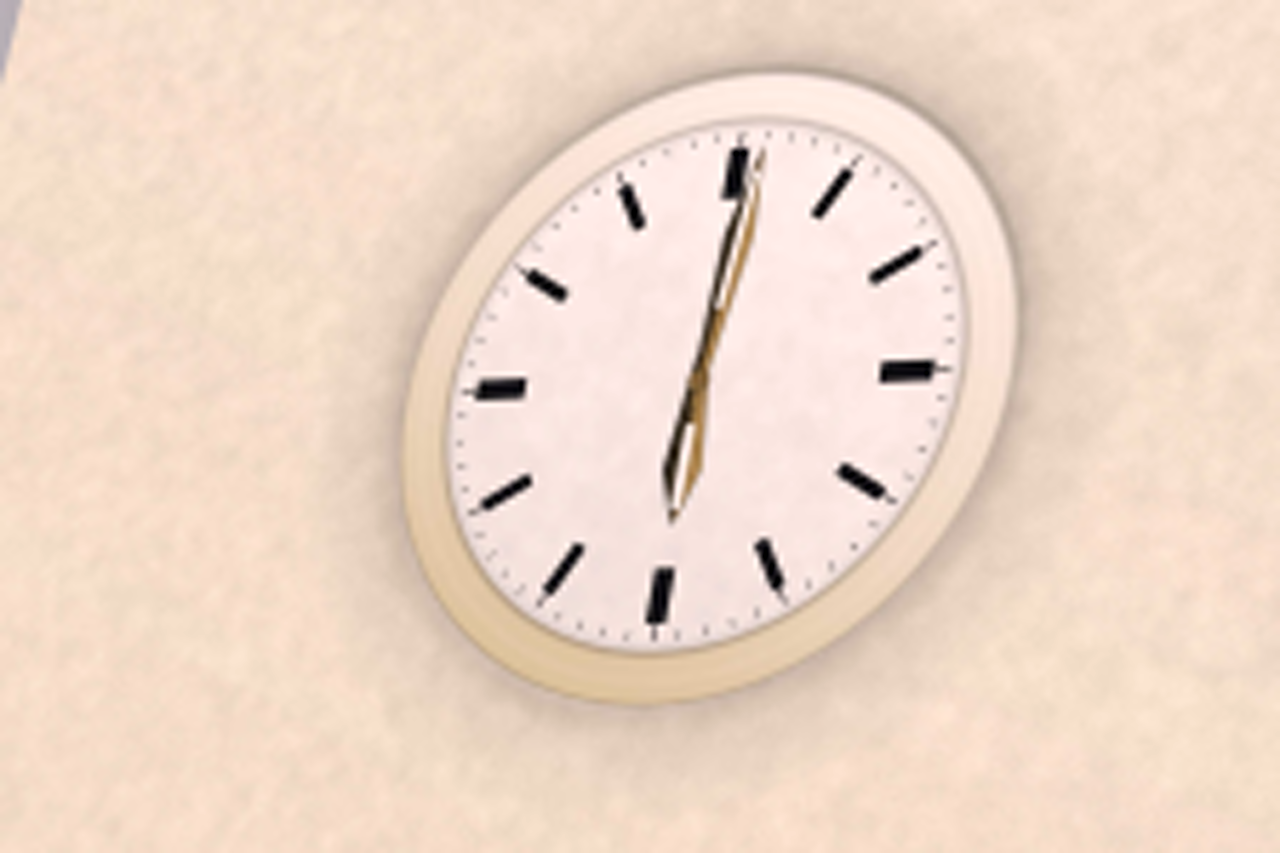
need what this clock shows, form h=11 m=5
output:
h=6 m=1
